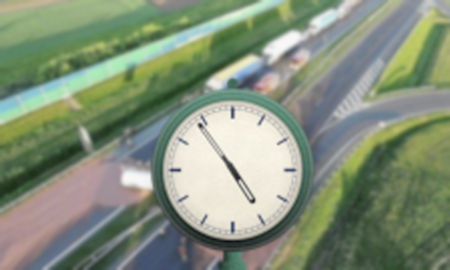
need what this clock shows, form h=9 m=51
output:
h=4 m=54
